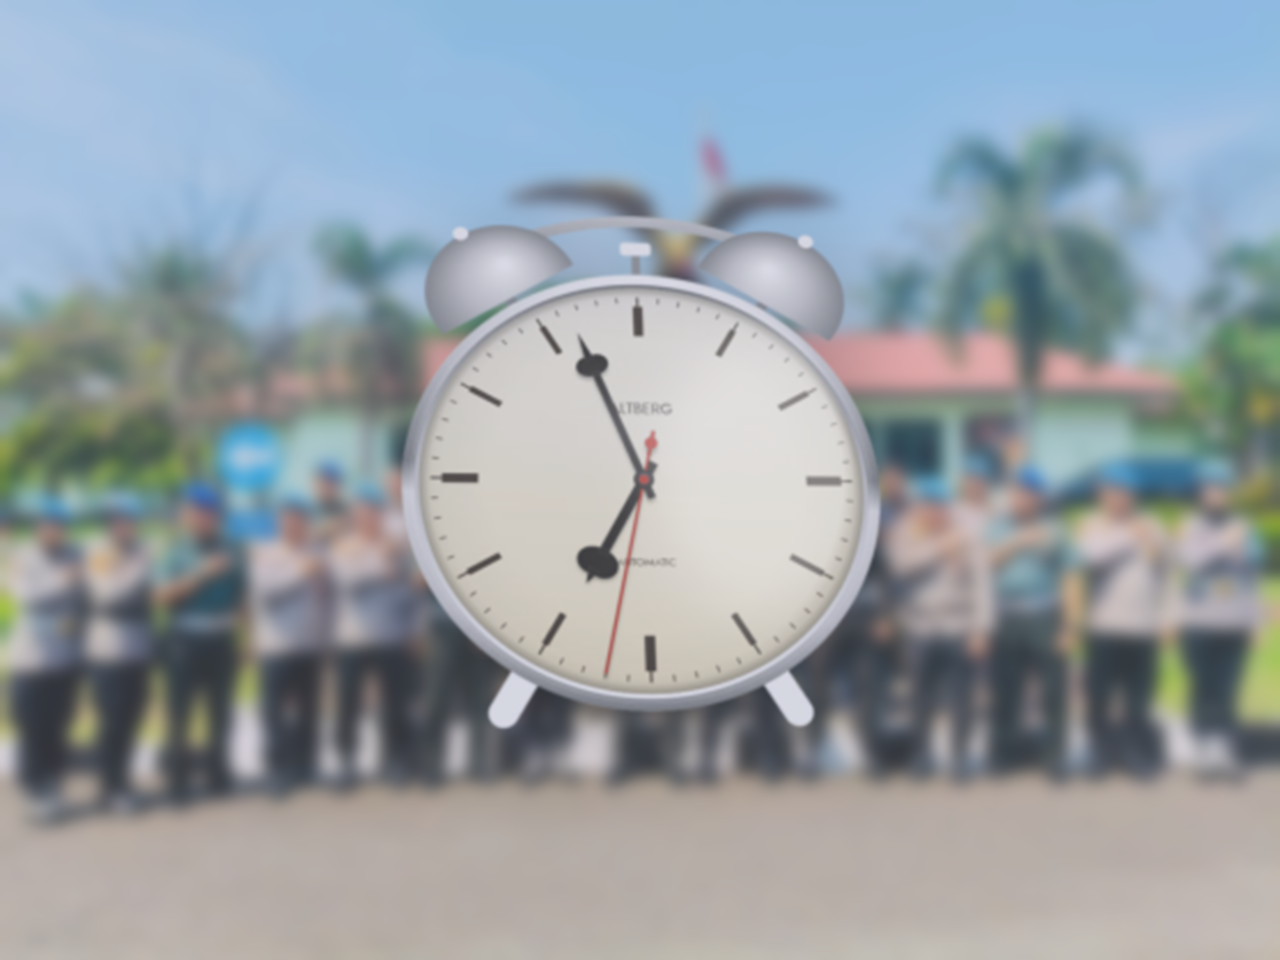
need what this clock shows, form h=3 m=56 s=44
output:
h=6 m=56 s=32
